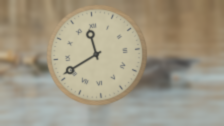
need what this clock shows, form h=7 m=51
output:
h=11 m=41
